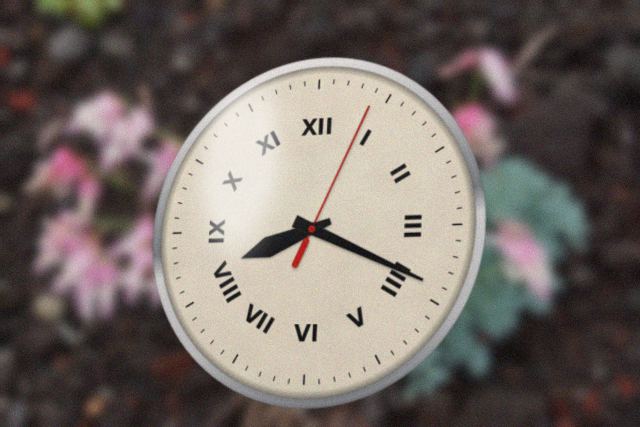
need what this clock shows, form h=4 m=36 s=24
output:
h=8 m=19 s=4
